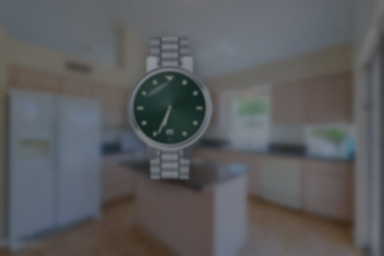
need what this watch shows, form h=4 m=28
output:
h=6 m=34
